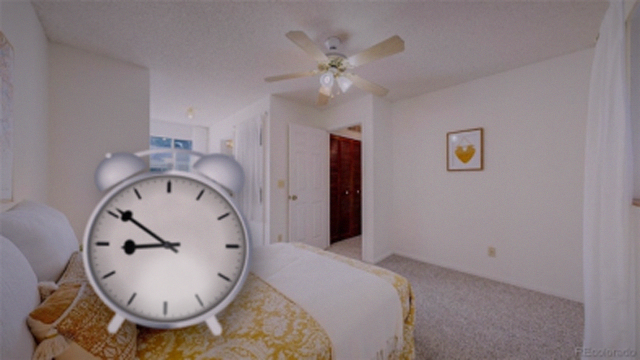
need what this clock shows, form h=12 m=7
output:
h=8 m=51
